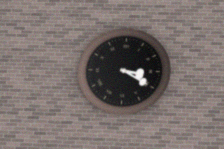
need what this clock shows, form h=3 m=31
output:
h=3 m=20
